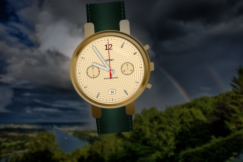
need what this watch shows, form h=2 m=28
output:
h=9 m=55
